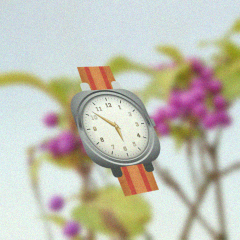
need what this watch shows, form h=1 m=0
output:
h=5 m=52
